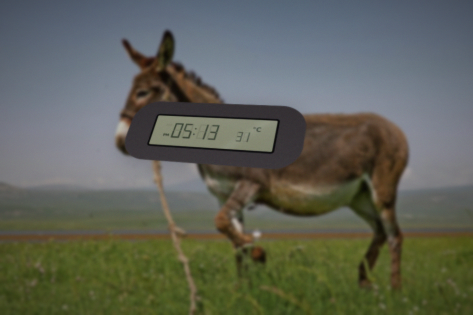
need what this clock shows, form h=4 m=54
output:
h=5 m=13
